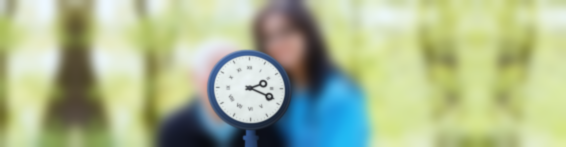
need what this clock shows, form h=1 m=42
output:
h=2 m=19
